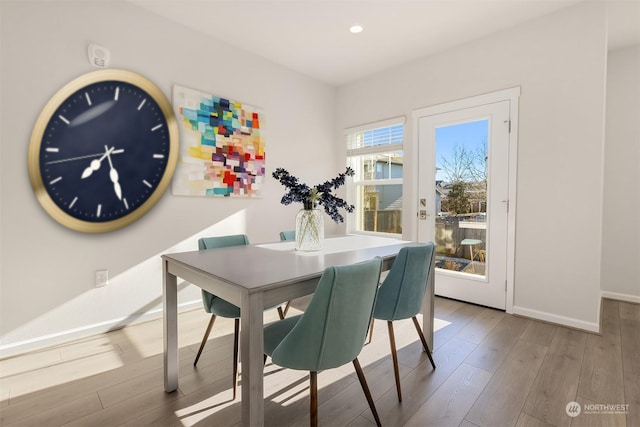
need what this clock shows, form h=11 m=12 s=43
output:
h=7 m=25 s=43
